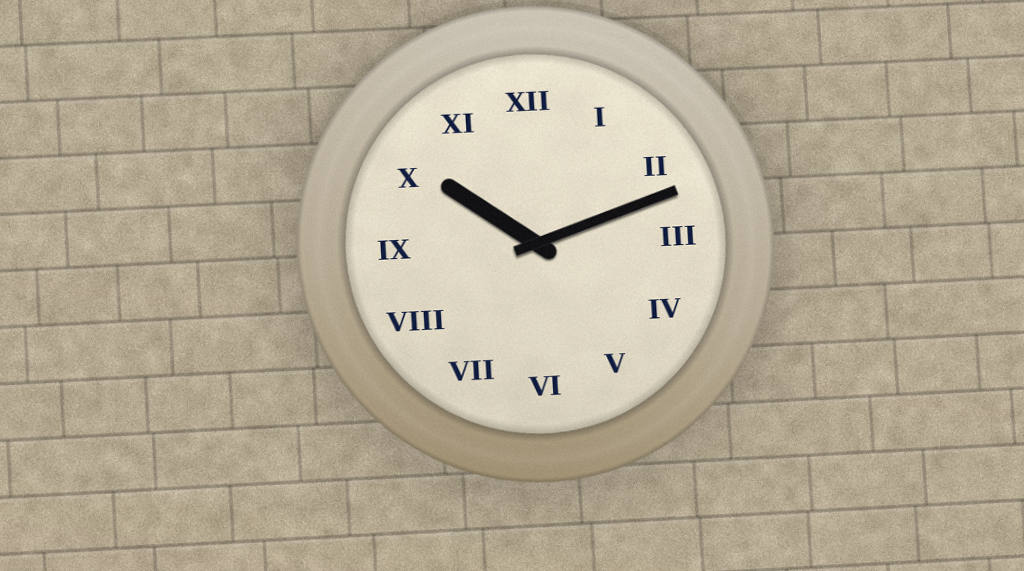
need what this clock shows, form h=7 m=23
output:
h=10 m=12
